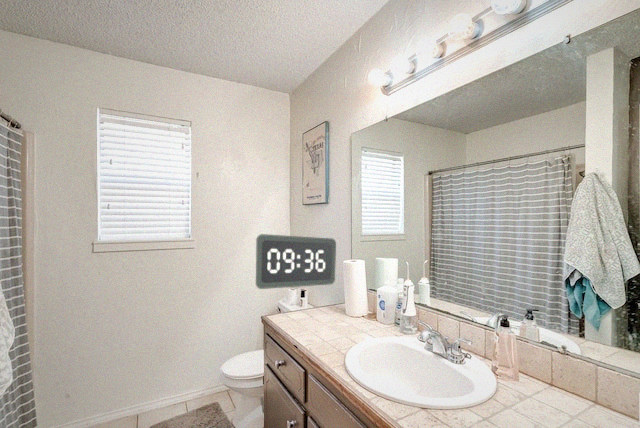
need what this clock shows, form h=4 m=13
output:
h=9 m=36
